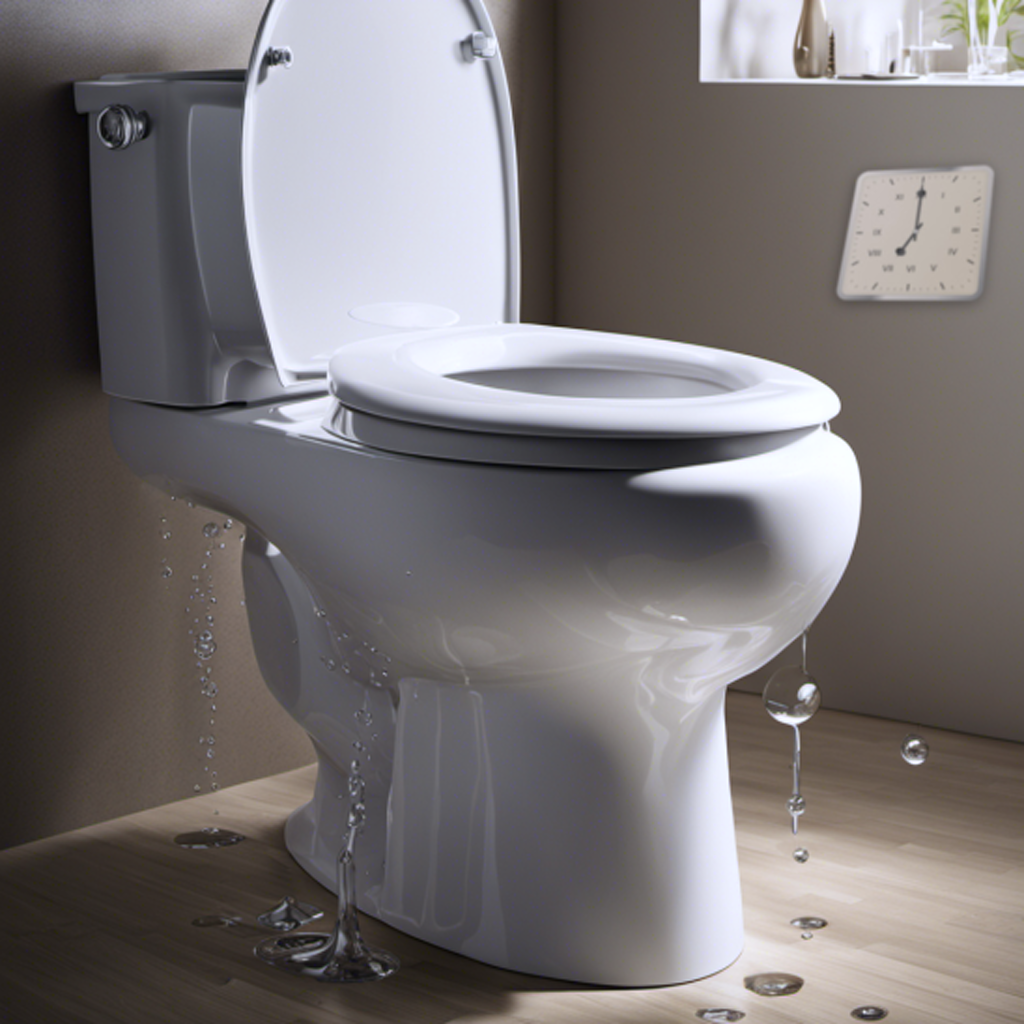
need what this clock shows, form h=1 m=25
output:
h=7 m=0
